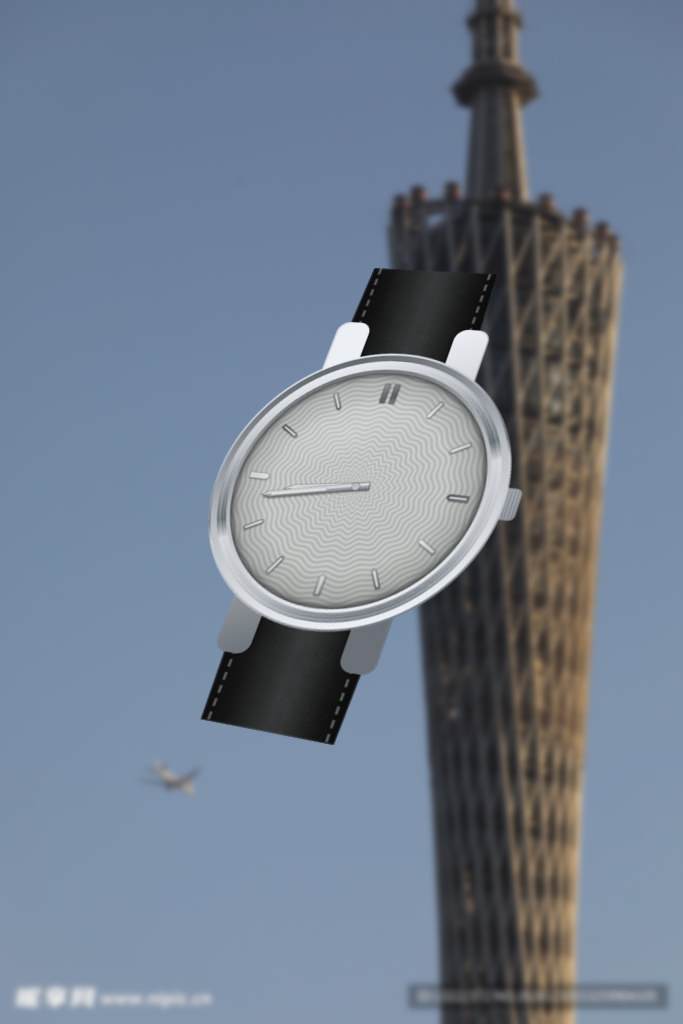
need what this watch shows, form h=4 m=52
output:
h=8 m=43
